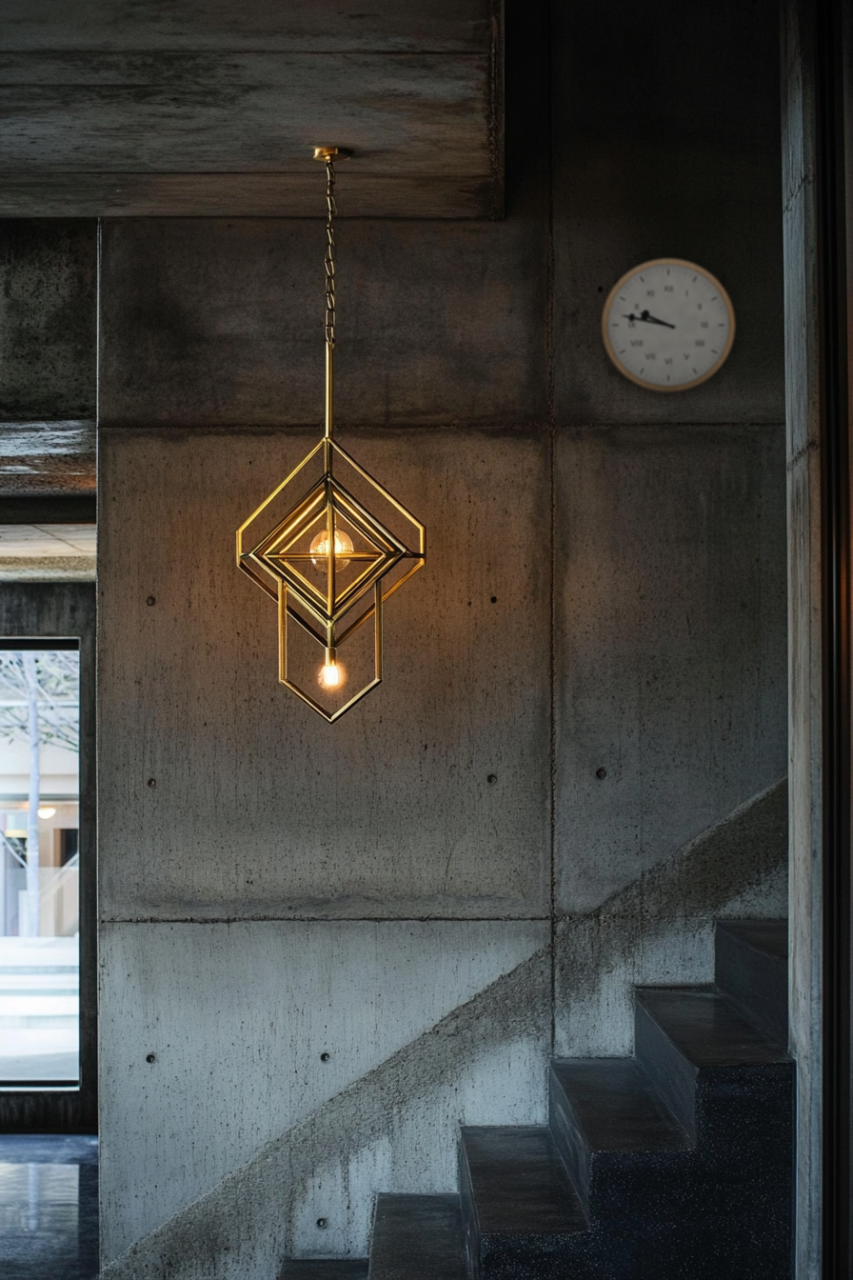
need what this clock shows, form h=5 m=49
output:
h=9 m=47
